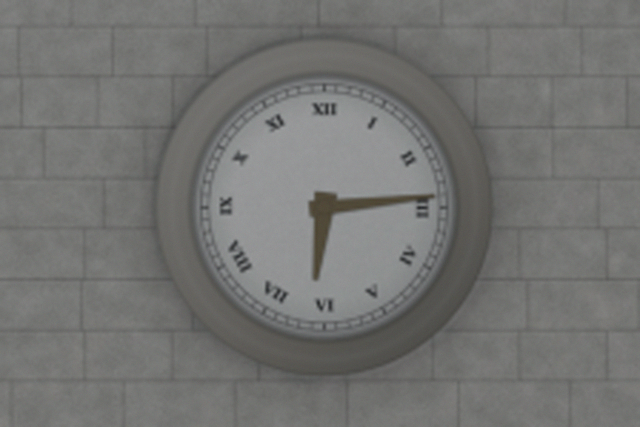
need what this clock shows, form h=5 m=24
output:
h=6 m=14
